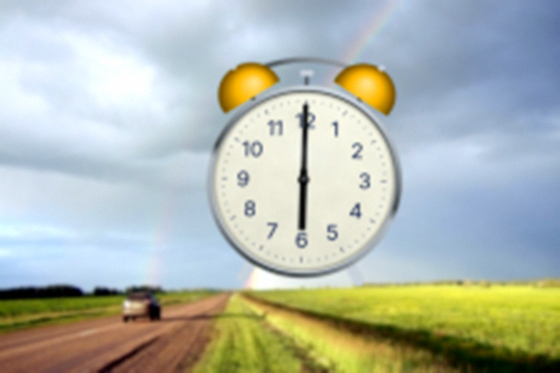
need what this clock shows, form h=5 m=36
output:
h=6 m=0
